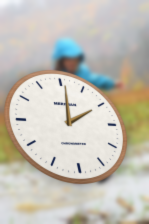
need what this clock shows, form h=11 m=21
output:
h=2 m=1
